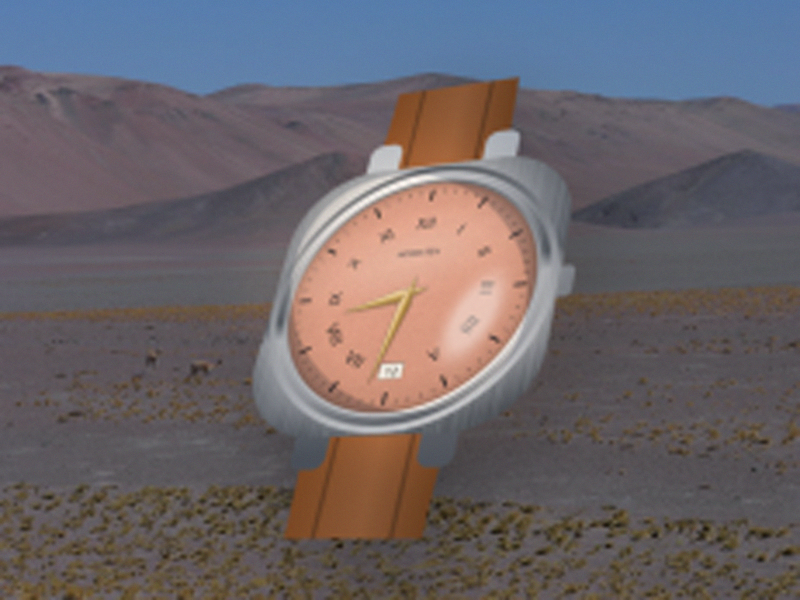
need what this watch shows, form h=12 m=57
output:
h=8 m=32
